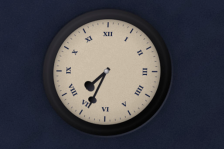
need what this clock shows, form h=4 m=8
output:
h=7 m=34
